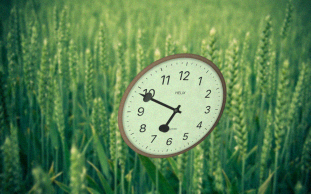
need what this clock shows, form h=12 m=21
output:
h=6 m=49
